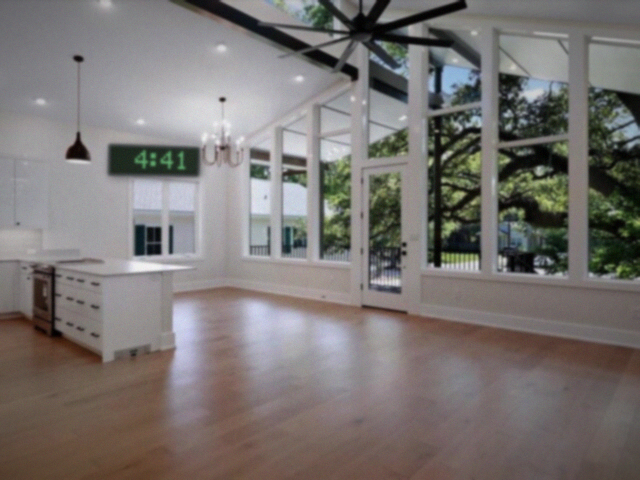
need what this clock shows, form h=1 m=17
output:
h=4 m=41
